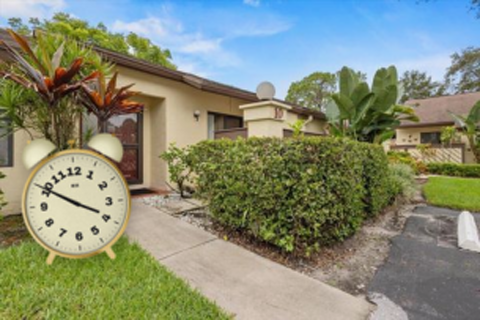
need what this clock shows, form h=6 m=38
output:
h=3 m=50
